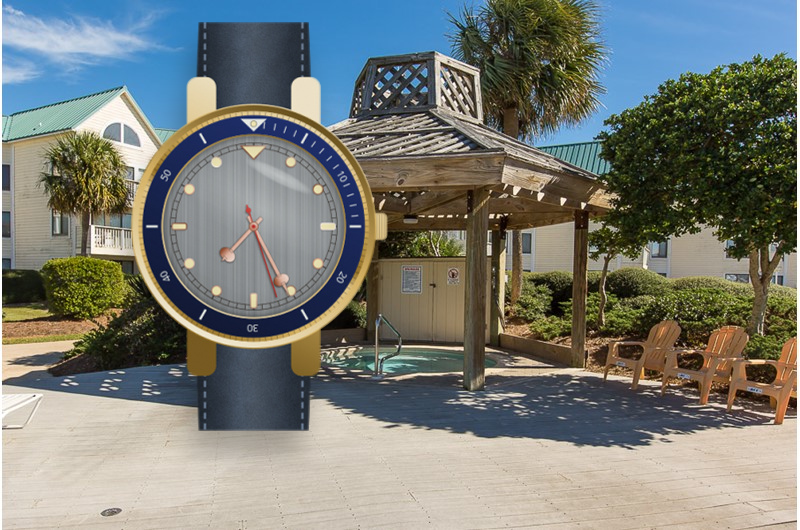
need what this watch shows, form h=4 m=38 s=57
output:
h=7 m=25 s=27
